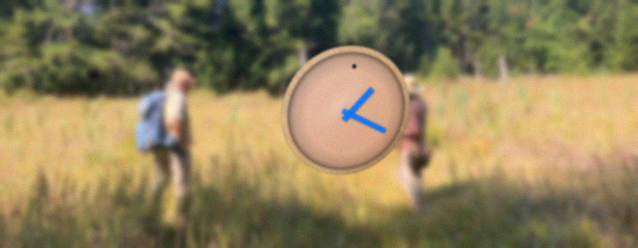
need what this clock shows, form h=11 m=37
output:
h=1 m=19
